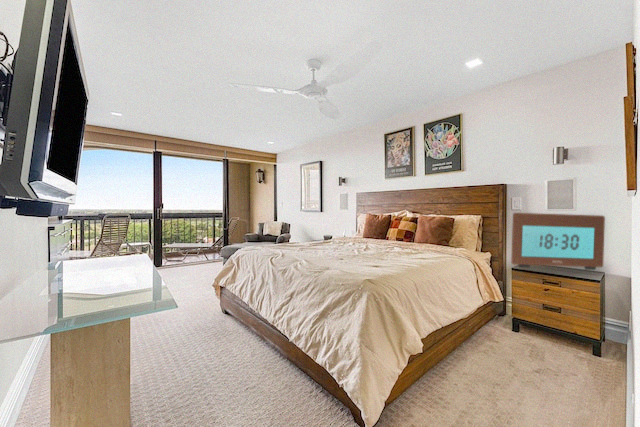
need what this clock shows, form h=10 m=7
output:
h=18 m=30
